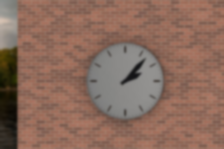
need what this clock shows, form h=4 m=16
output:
h=2 m=7
